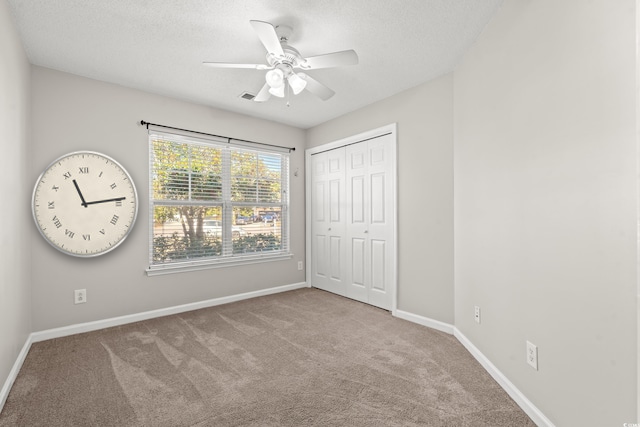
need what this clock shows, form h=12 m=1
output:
h=11 m=14
